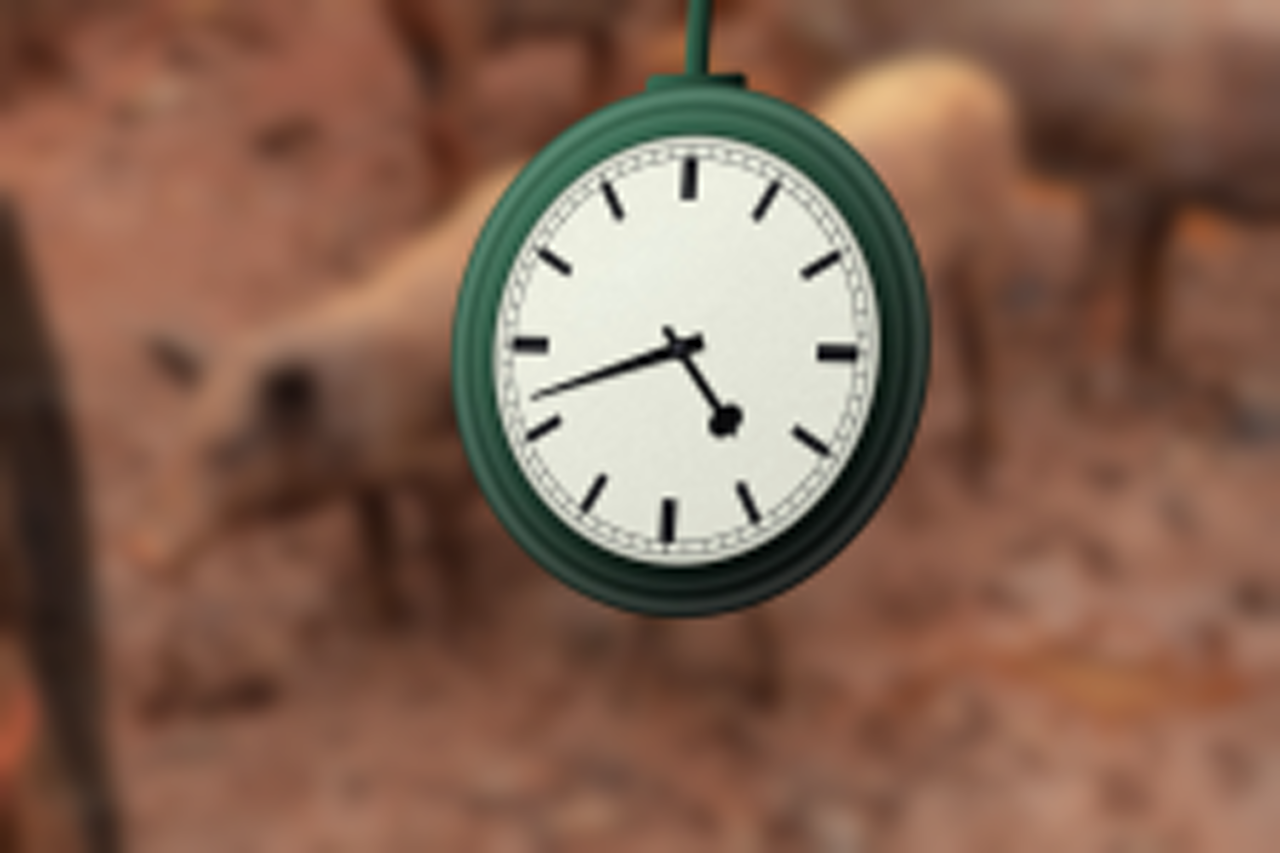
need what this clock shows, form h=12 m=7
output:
h=4 m=42
